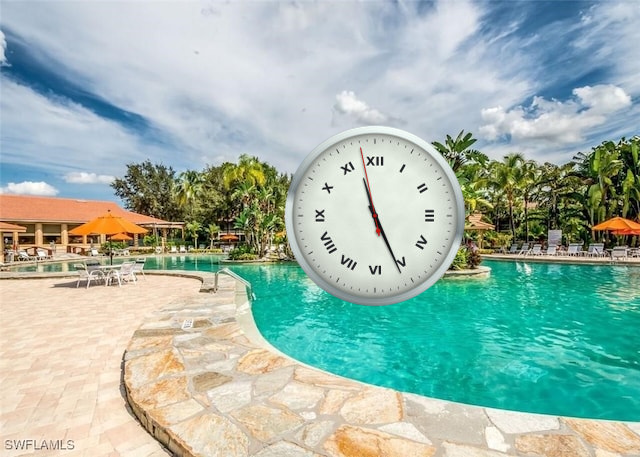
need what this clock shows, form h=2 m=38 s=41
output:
h=11 m=25 s=58
